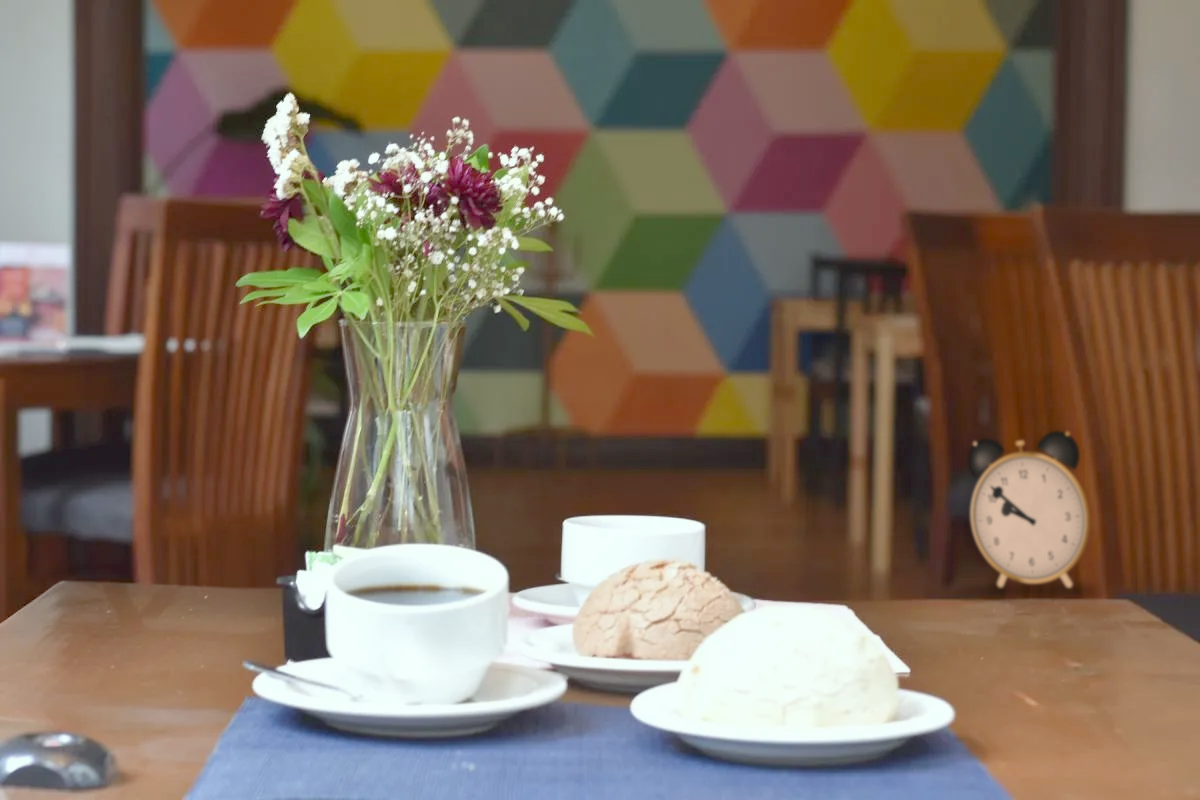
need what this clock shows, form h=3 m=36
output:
h=9 m=52
